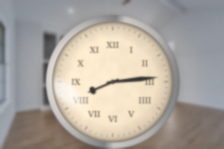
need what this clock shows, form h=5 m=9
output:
h=8 m=14
